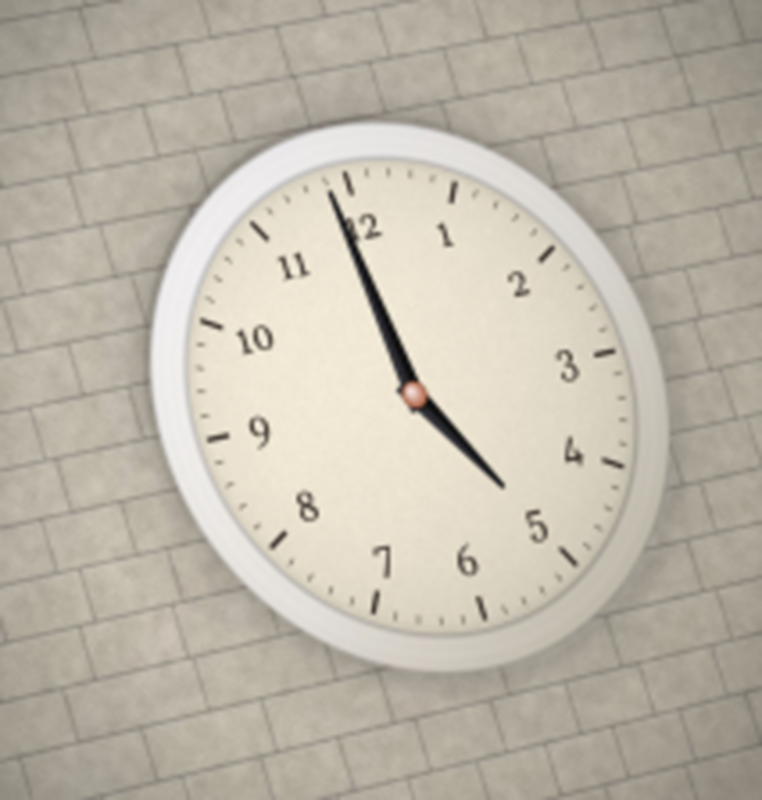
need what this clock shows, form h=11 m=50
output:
h=4 m=59
